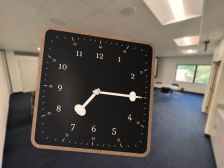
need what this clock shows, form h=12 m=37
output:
h=7 m=15
